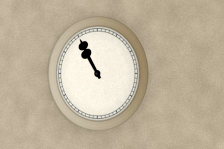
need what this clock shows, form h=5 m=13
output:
h=10 m=55
